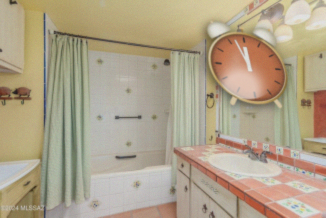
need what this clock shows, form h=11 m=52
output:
h=11 m=57
